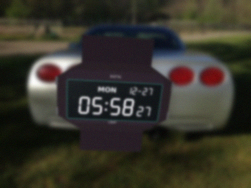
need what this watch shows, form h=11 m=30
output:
h=5 m=58
